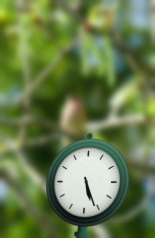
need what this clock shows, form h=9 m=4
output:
h=5 m=26
